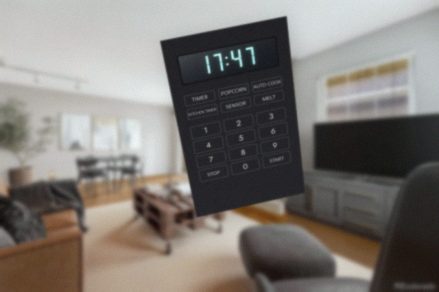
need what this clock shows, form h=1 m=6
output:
h=17 m=47
